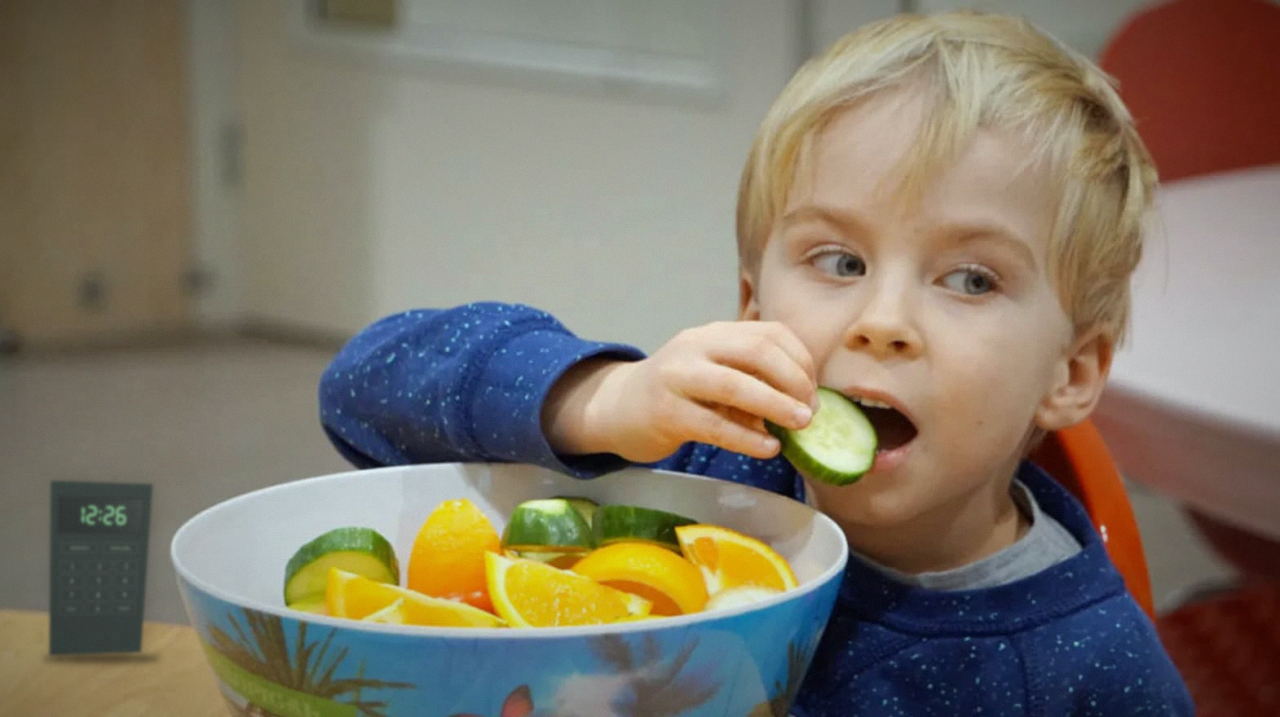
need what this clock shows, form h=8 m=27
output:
h=12 m=26
